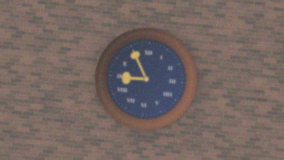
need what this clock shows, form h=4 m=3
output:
h=8 m=55
